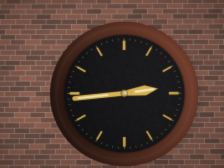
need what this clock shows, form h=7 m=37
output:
h=2 m=44
